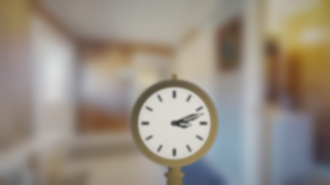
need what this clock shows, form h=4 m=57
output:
h=3 m=12
